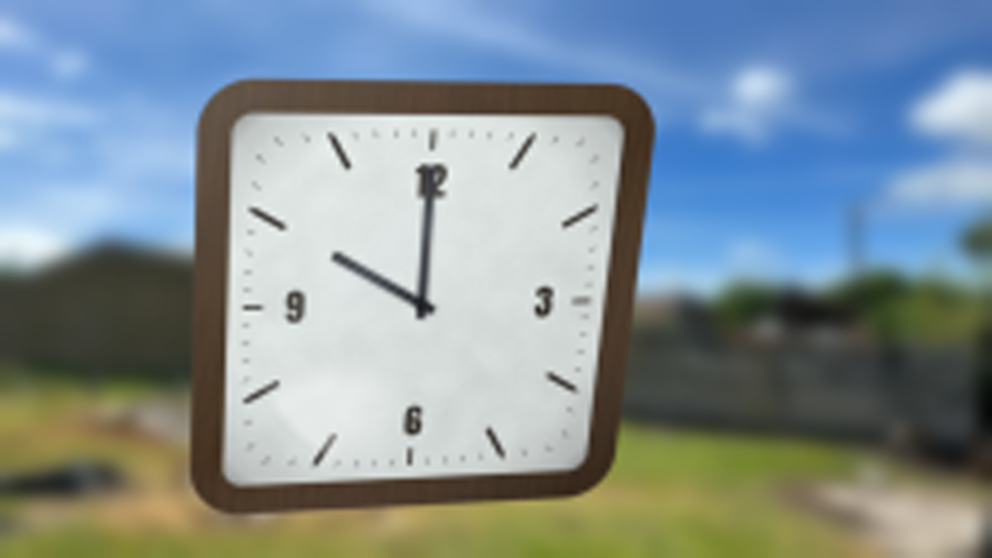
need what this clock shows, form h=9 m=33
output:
h=10 m=0
